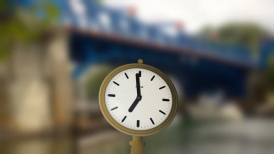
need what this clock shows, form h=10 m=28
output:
h=6 m=59
